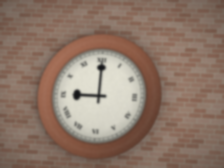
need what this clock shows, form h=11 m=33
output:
h=9 m=0
